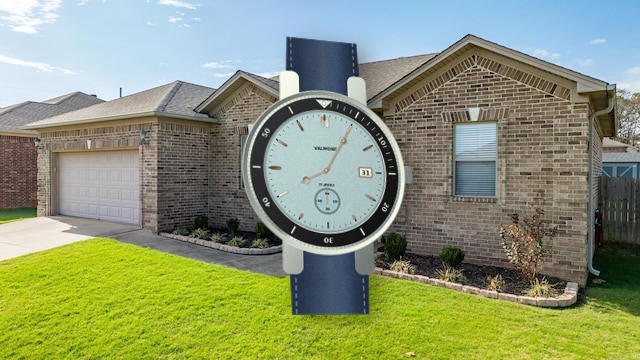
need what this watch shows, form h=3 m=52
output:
h=8 m=5
